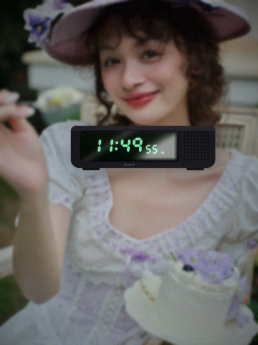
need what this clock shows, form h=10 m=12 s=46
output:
h=11 m=49 s=55
